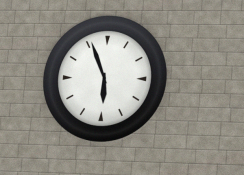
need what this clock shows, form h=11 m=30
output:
h=5 m=56
